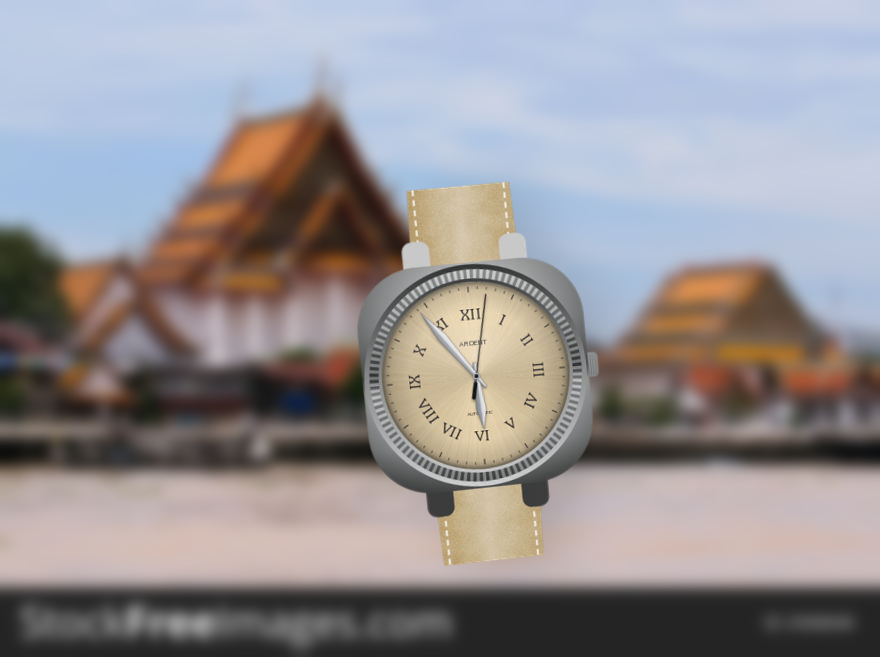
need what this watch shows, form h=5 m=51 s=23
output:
h=5 m=54 s=2
